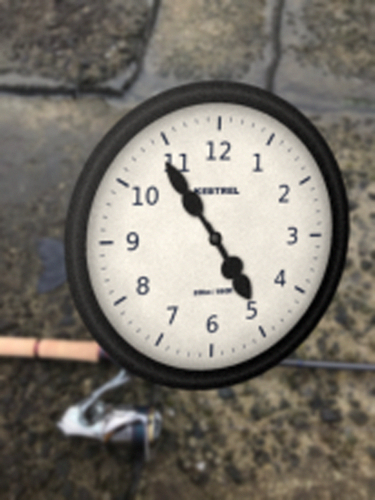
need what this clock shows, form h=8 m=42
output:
h=4 m=54
